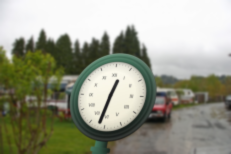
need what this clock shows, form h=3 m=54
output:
h=12 m=32
